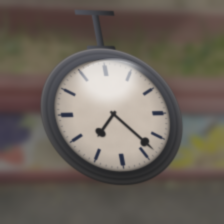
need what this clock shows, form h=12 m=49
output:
h=7 m=23
